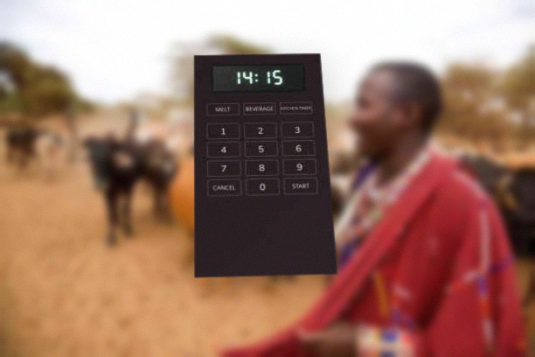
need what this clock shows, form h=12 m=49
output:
h=14 m=15
